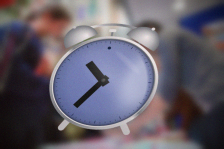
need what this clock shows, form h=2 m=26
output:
h=10 m=36
